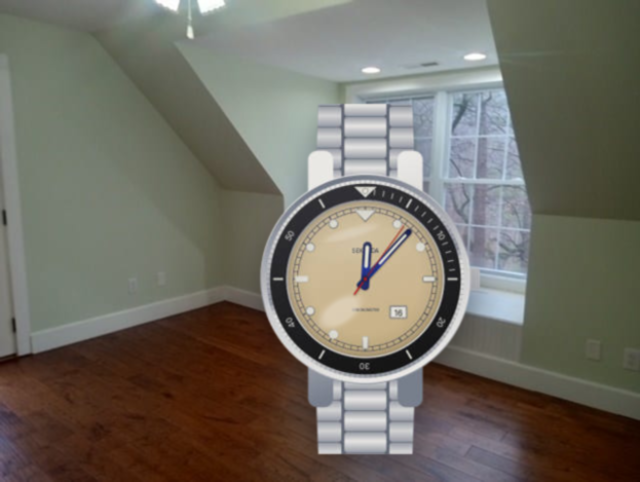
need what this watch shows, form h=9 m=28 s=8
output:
h=12 m=7 s=6
